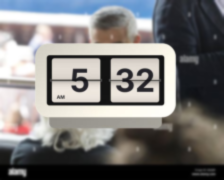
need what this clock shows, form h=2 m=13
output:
h=5 m=32
